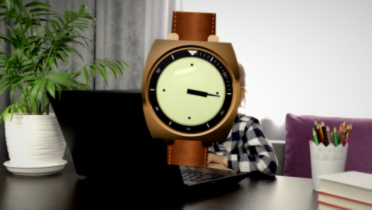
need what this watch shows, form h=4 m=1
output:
h=3 m=16
